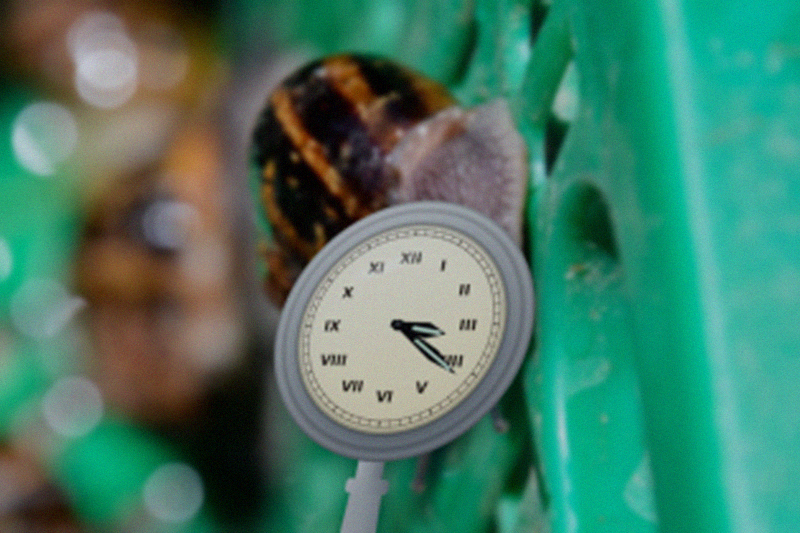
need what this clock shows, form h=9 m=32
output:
h=3 m=21
